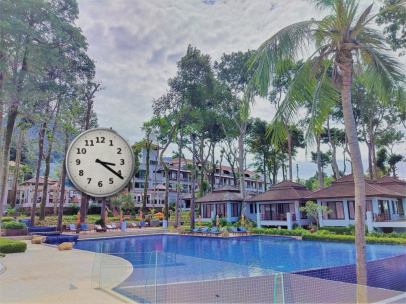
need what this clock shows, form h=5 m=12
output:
h=3 m=21
